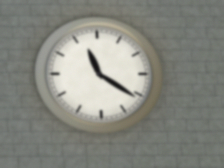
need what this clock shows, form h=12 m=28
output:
h=11 m=21
